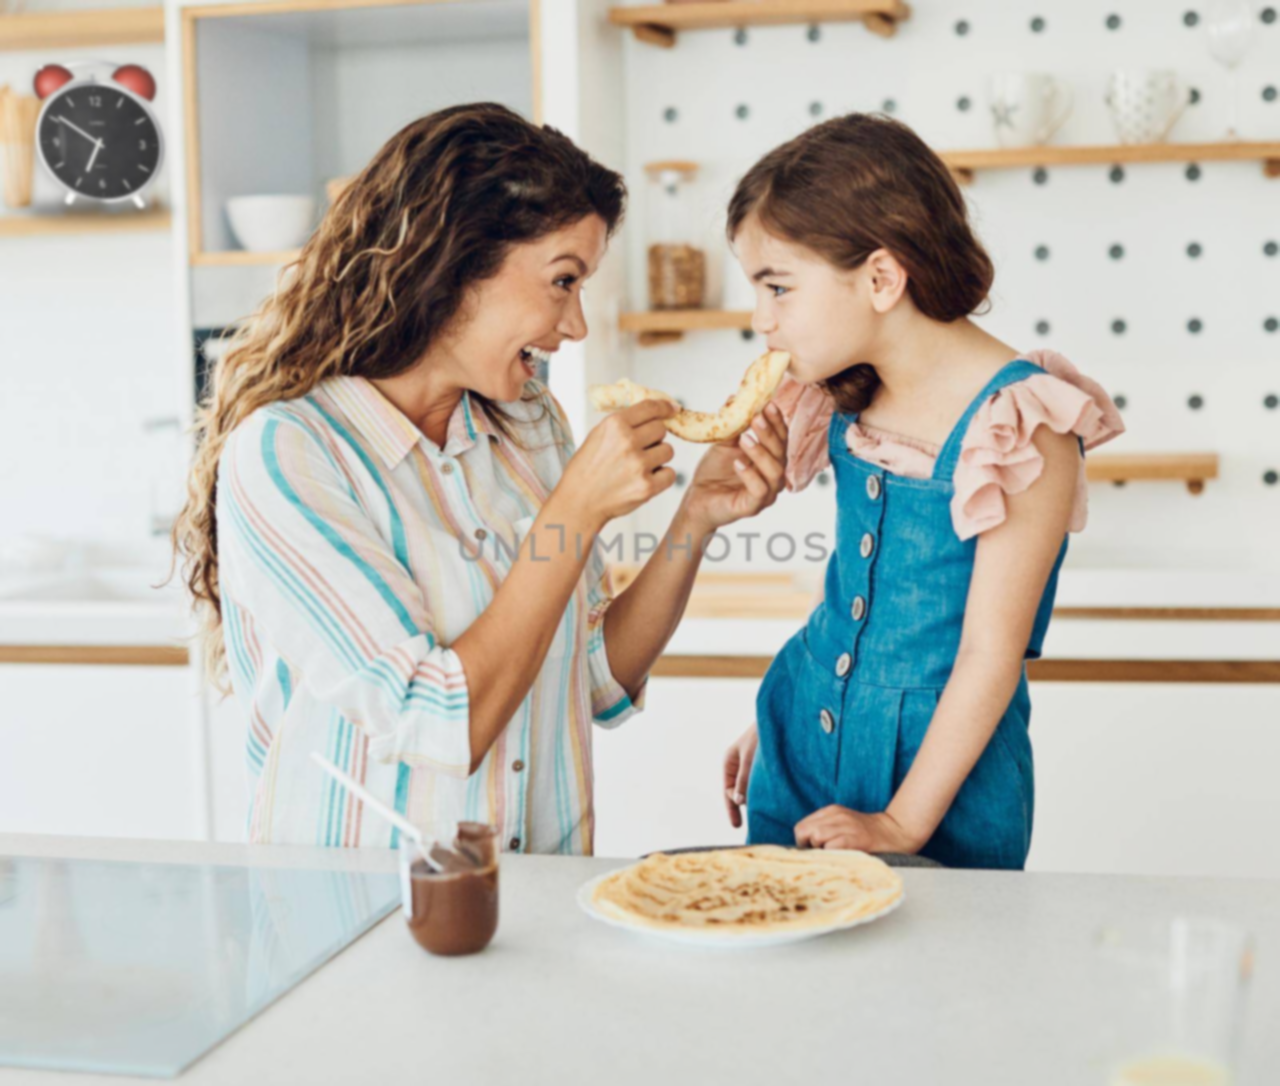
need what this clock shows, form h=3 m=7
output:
h=6 m=51
